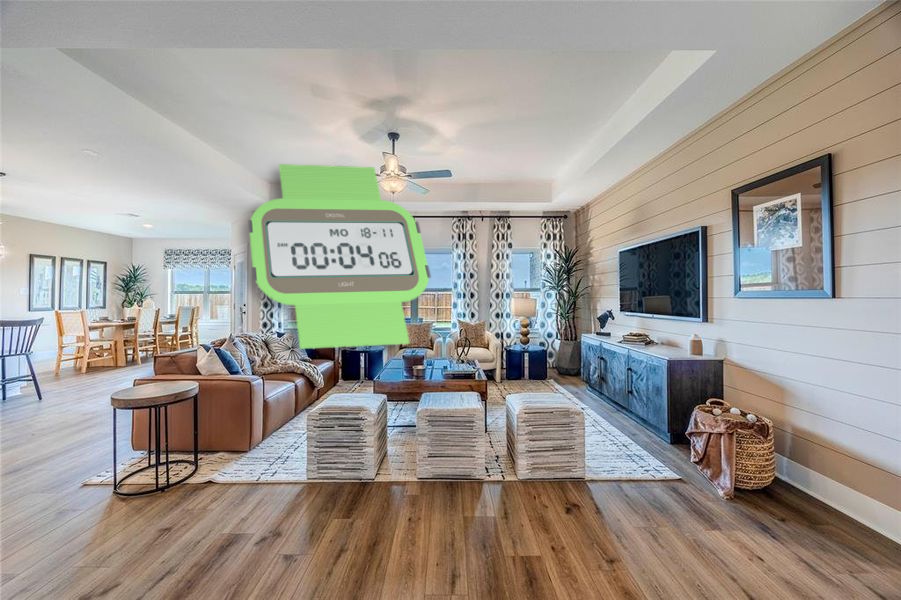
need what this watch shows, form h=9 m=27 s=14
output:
h=0 m=4 s=6
